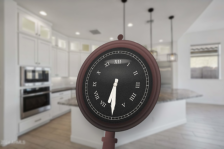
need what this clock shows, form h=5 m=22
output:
h=6 m=30
